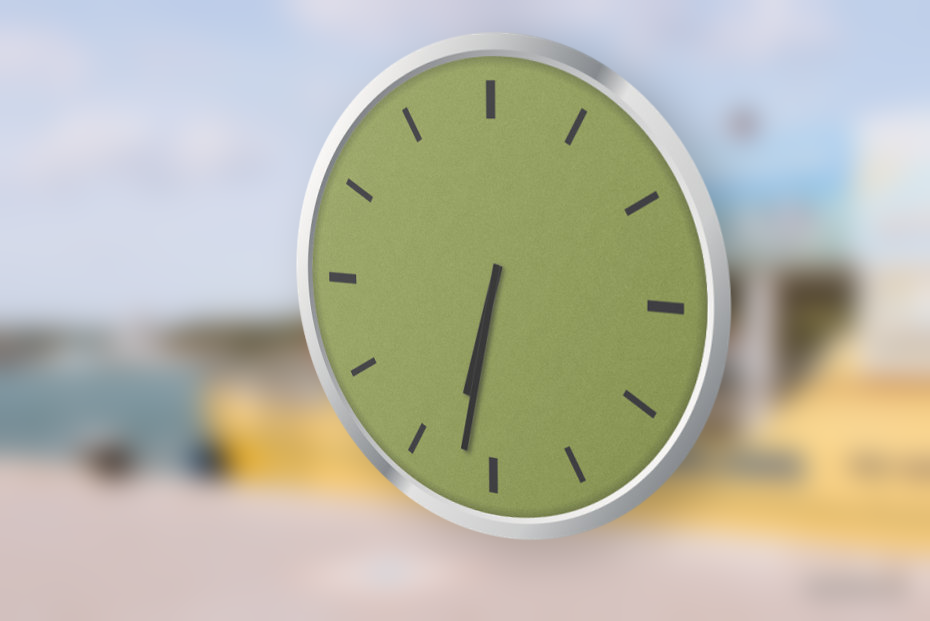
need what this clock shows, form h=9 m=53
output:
h=6 m=32
